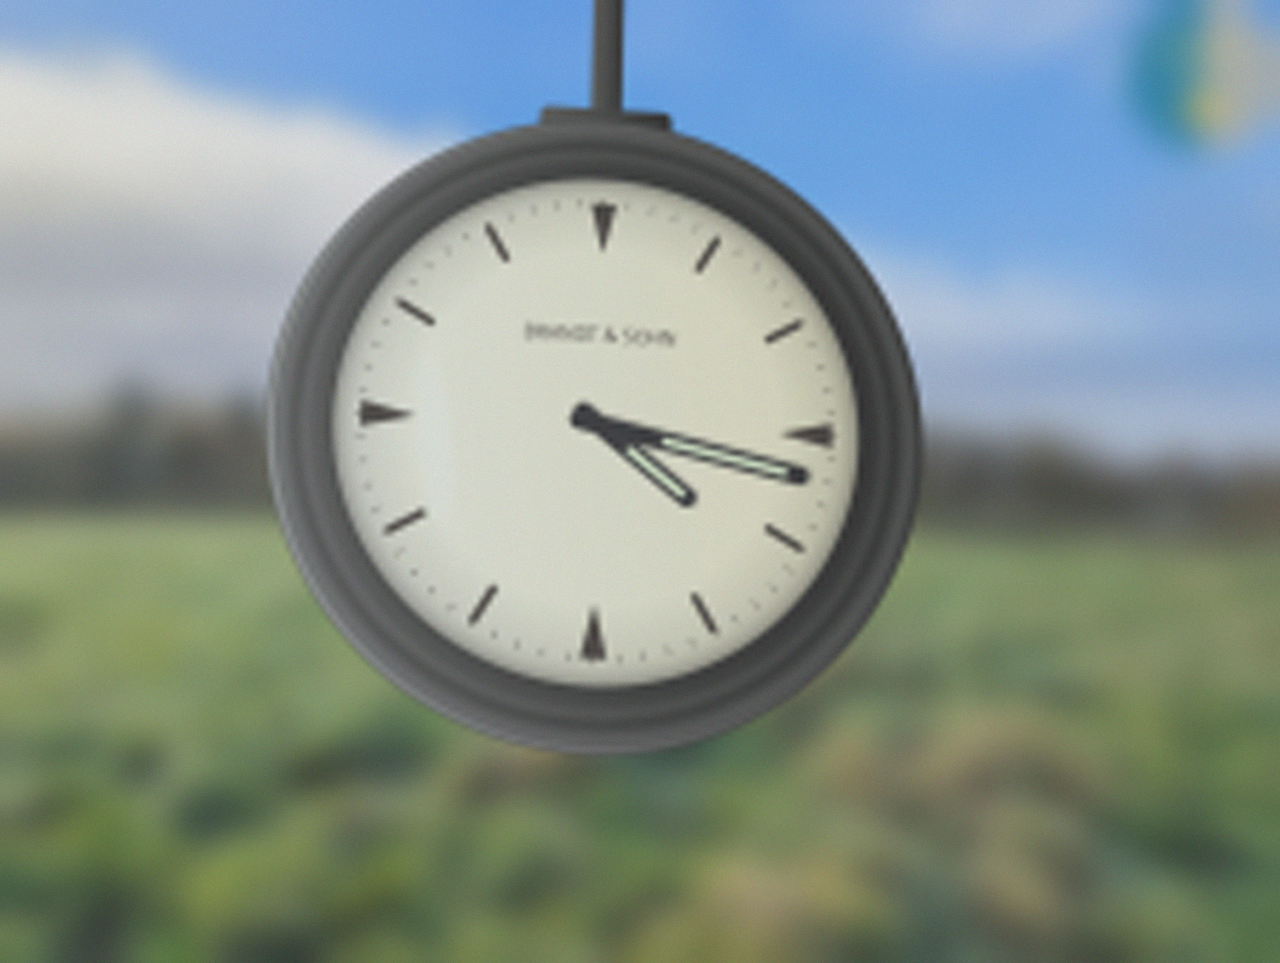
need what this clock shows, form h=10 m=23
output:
h=4 m=17
